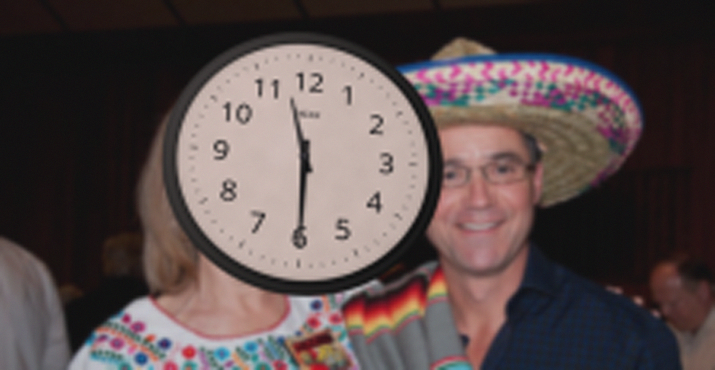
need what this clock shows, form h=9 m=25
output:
h=11 m=30
